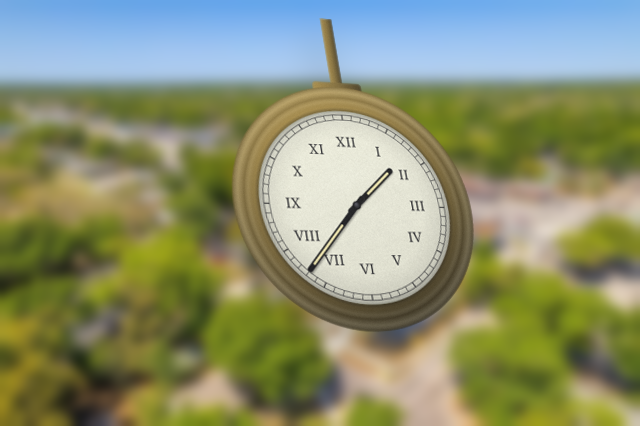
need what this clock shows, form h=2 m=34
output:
h=1 m=37
